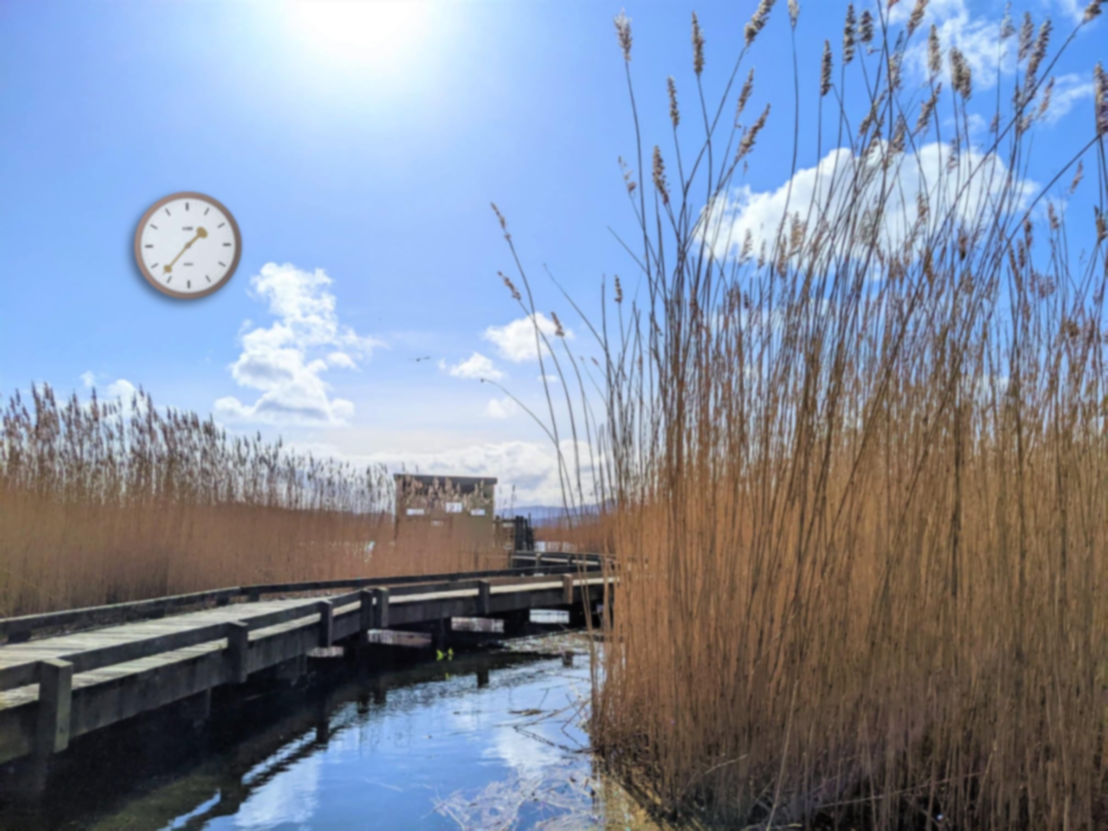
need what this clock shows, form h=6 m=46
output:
h=1 m=37
